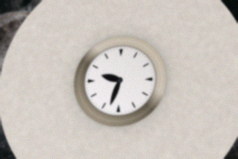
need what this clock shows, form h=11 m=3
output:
h=9 m=33
